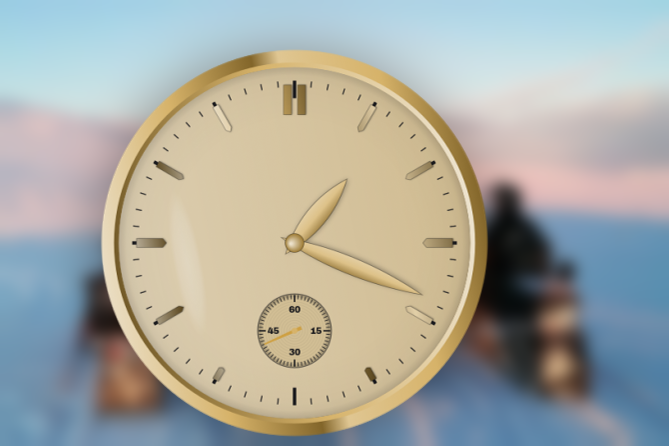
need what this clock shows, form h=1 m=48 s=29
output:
h=1 m=18 s=41
